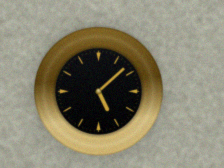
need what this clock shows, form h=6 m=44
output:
h=5 m=8
